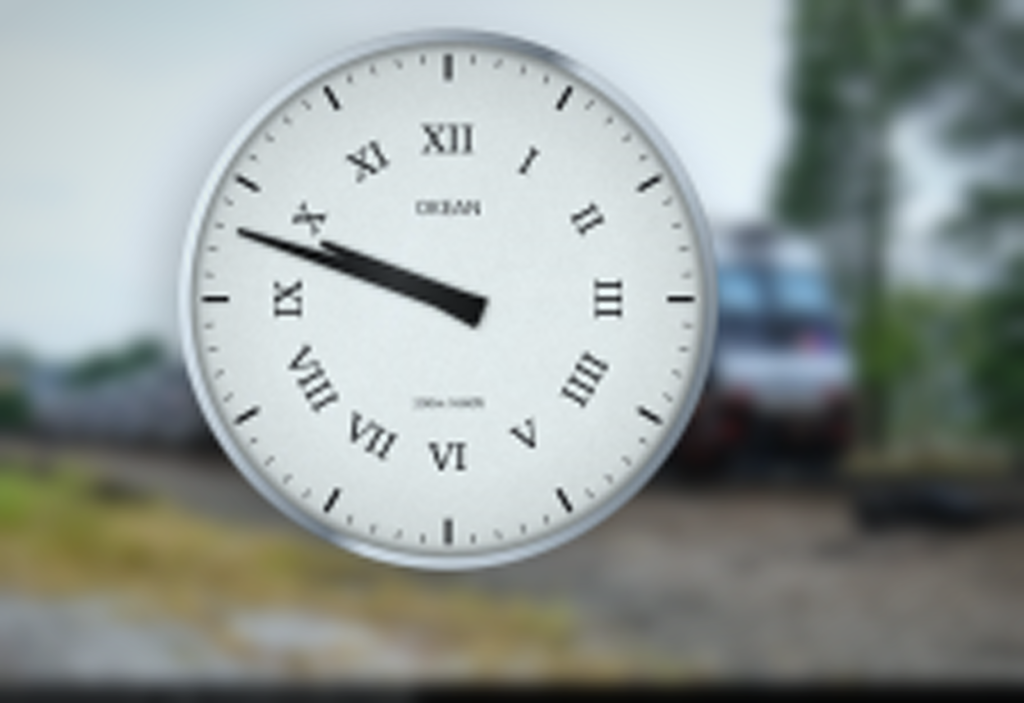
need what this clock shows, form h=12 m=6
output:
h=9 m=48
